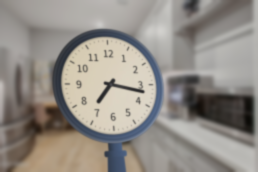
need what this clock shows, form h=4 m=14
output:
h=7 m=17
